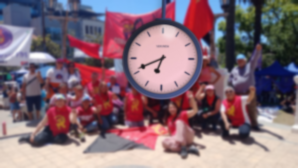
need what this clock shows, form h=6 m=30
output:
h=6 m=41
